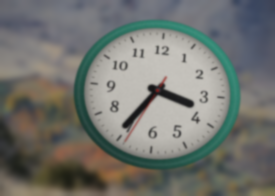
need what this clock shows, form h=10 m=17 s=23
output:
h=3 m=35 s=34
